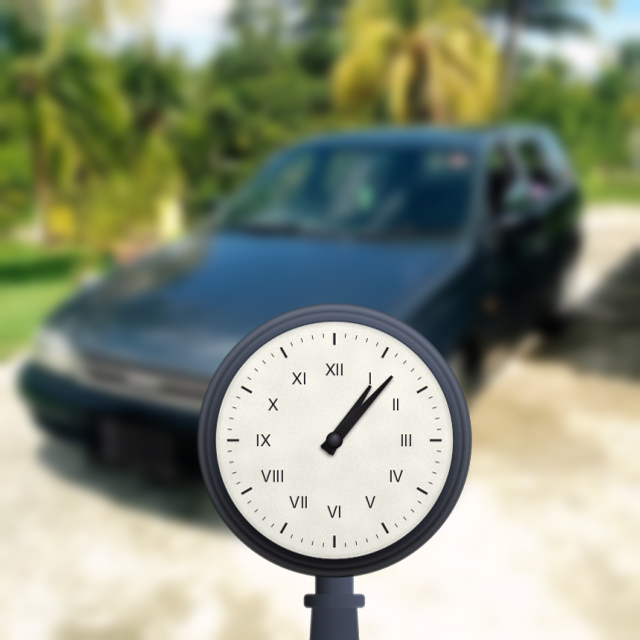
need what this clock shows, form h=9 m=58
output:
h=1 m=7
